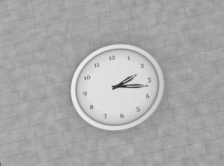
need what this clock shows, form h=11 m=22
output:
h=2 m=17
